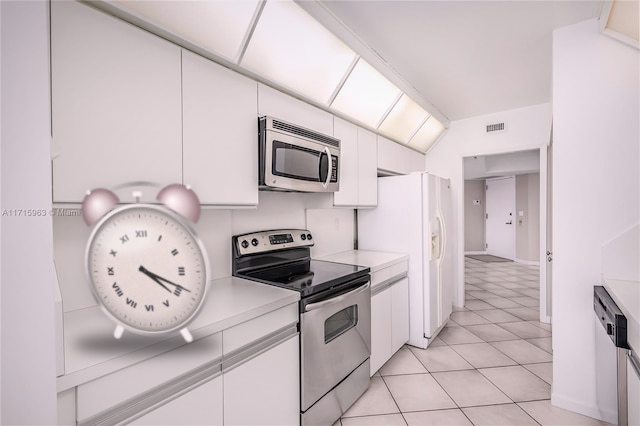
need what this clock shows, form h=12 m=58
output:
h=4 m=19
